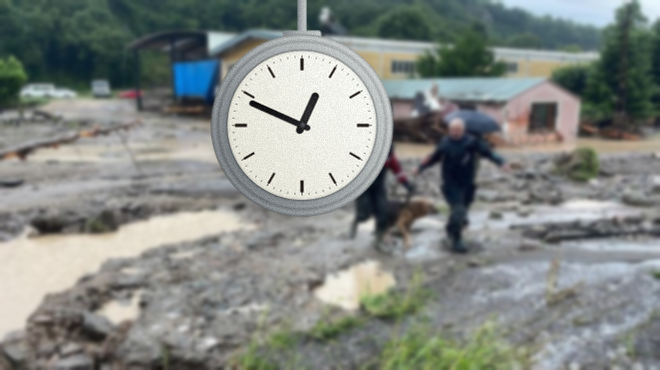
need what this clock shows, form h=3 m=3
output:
h=12 m=49
